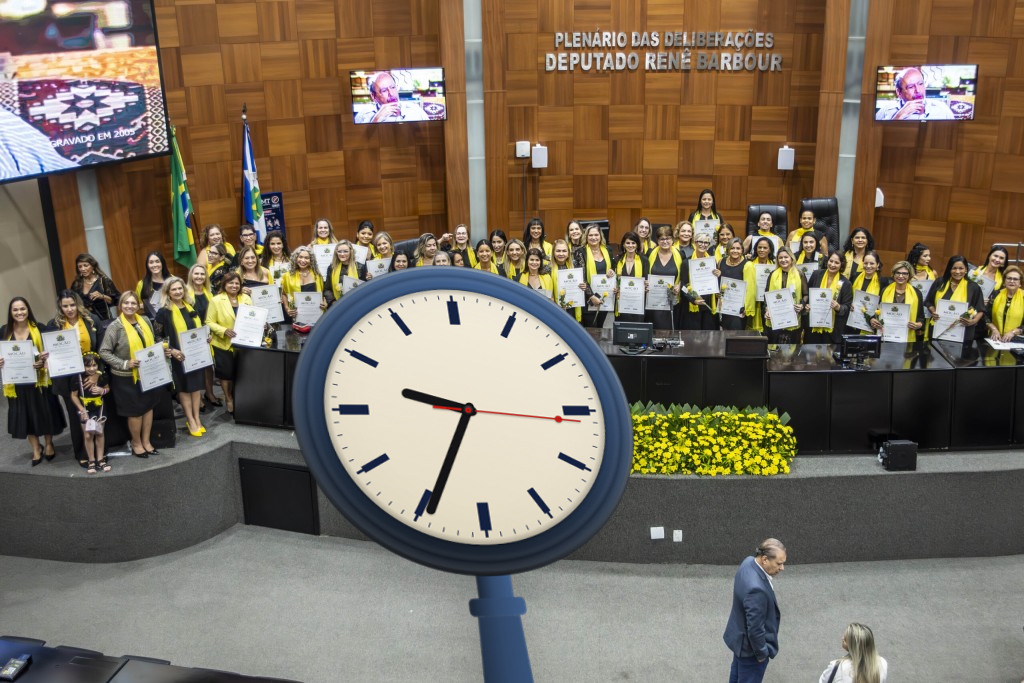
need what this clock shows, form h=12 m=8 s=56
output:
h=9 m=34 s=16
